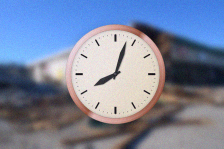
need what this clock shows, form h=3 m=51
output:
h=8 m=3
